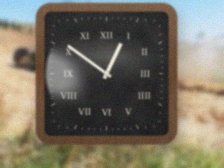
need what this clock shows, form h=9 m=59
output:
h=12 m=51
